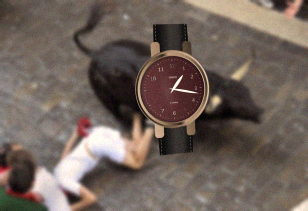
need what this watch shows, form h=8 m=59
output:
h=1 m=17
